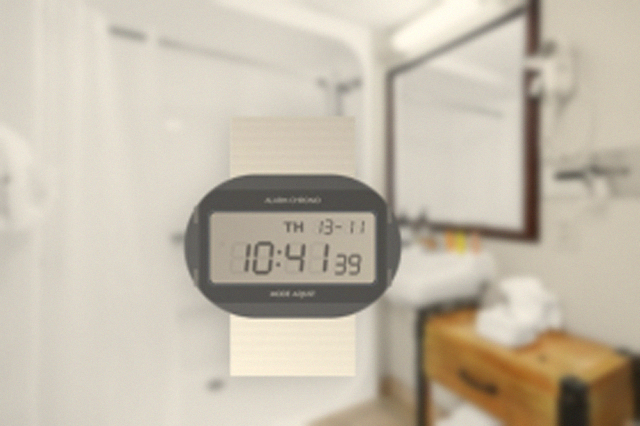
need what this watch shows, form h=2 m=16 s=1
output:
h=10 m=41 s=39
